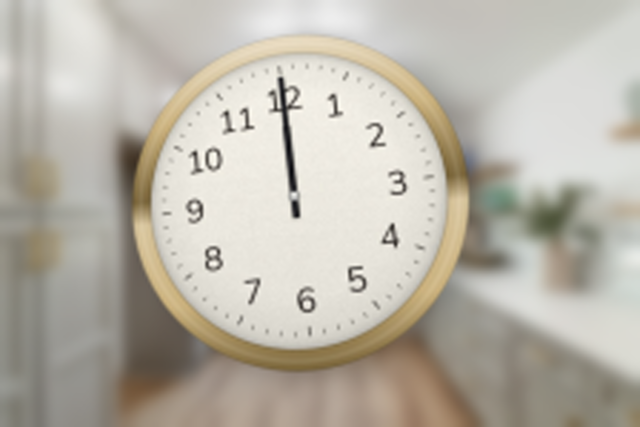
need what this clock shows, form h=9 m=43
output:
h=12 m=0
